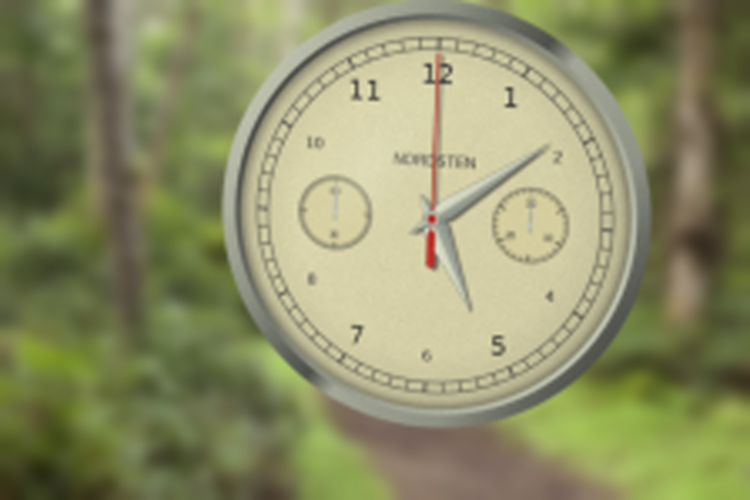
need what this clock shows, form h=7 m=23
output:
h=5 m=9
